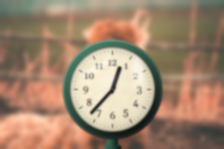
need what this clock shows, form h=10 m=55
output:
h=12 m=37
